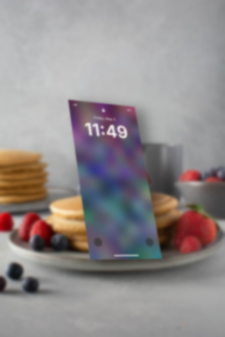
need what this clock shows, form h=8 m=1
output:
h=11 m=49
